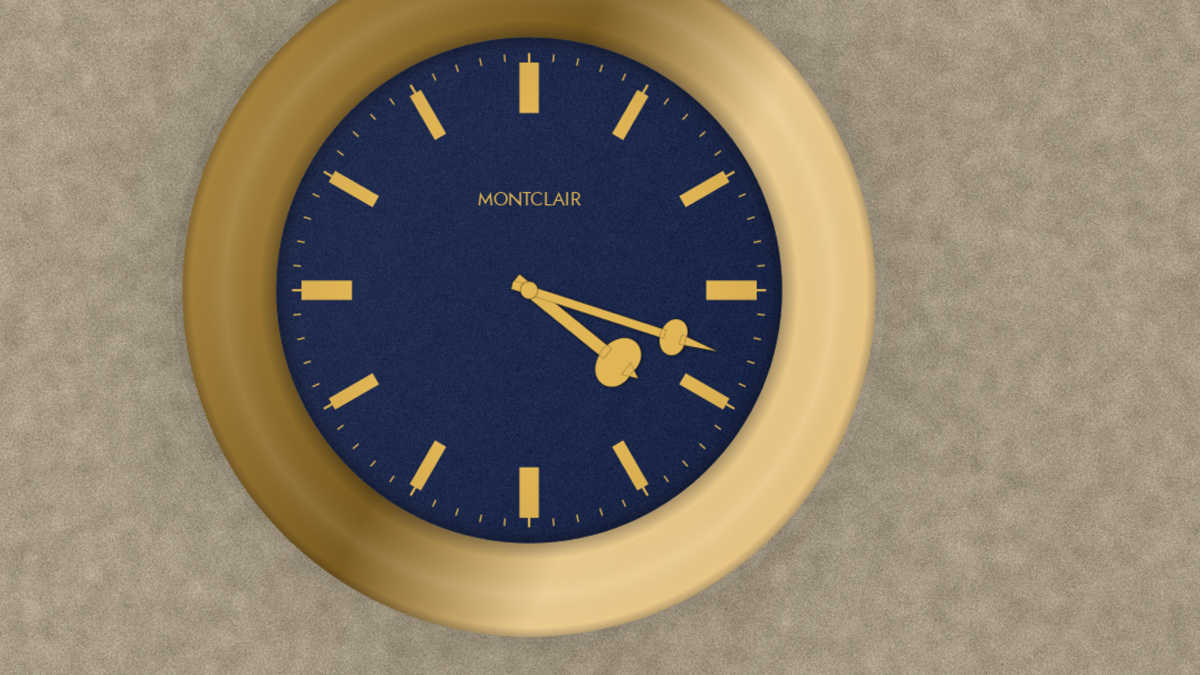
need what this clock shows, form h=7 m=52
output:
h=4 m=18
